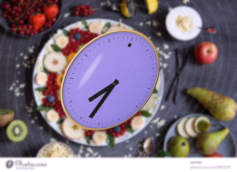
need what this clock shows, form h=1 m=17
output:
h=7 m=33
